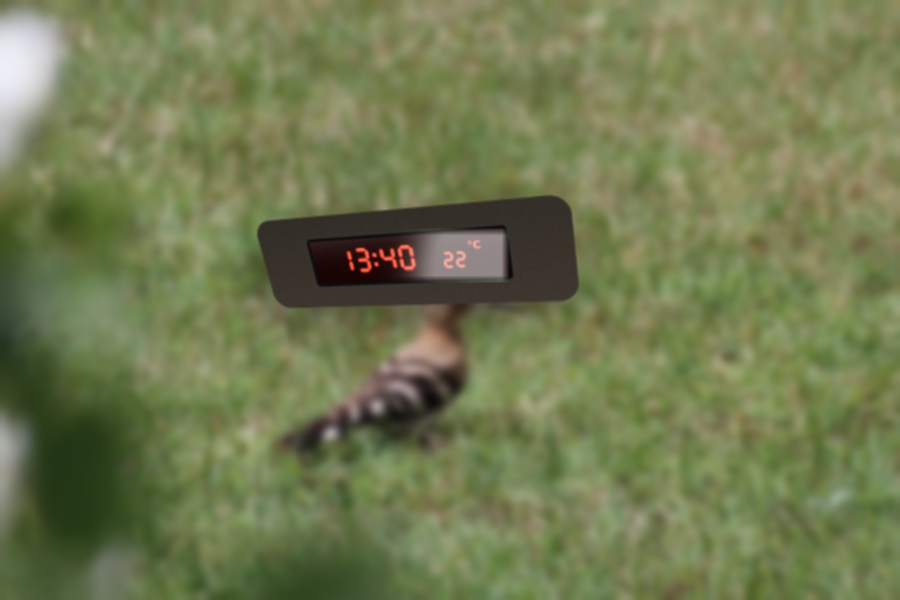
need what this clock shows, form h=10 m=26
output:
h=13 m=40
